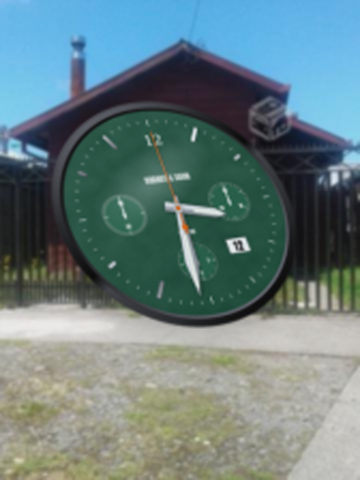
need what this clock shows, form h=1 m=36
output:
h=3 m=31
